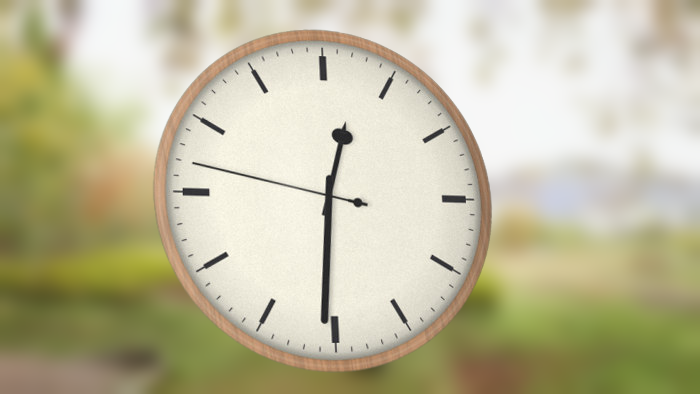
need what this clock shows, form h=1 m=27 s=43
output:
h=12 m=30 s=47
